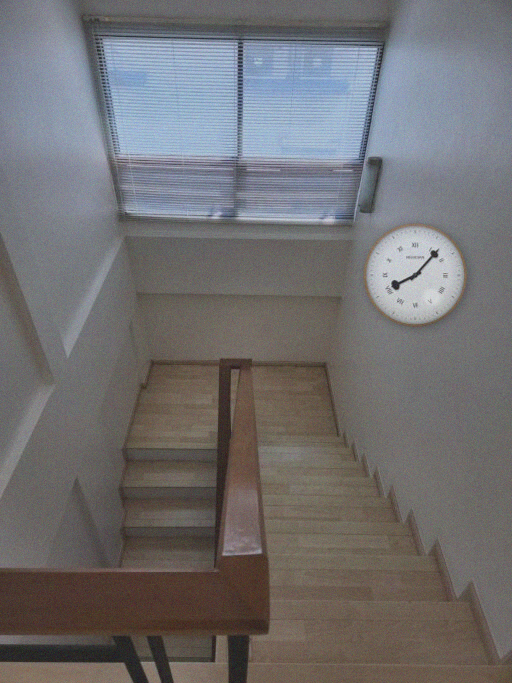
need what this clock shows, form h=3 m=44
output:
h=8 m=7
